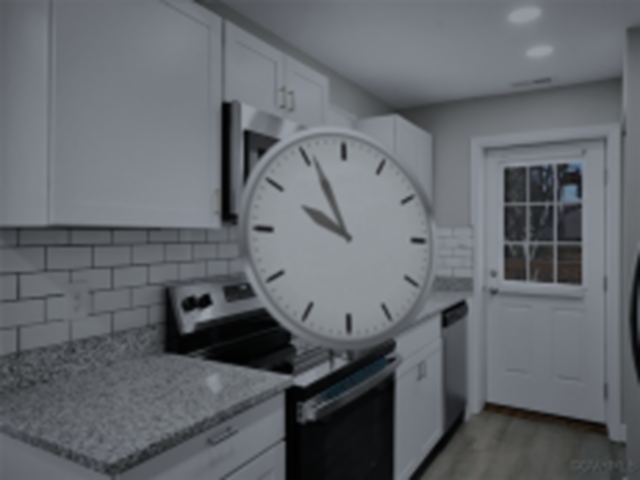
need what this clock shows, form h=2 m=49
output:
h=9 m=56
